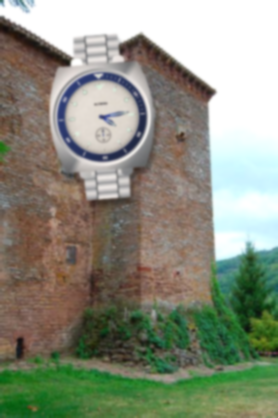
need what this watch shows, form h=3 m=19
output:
h=4 m=14
